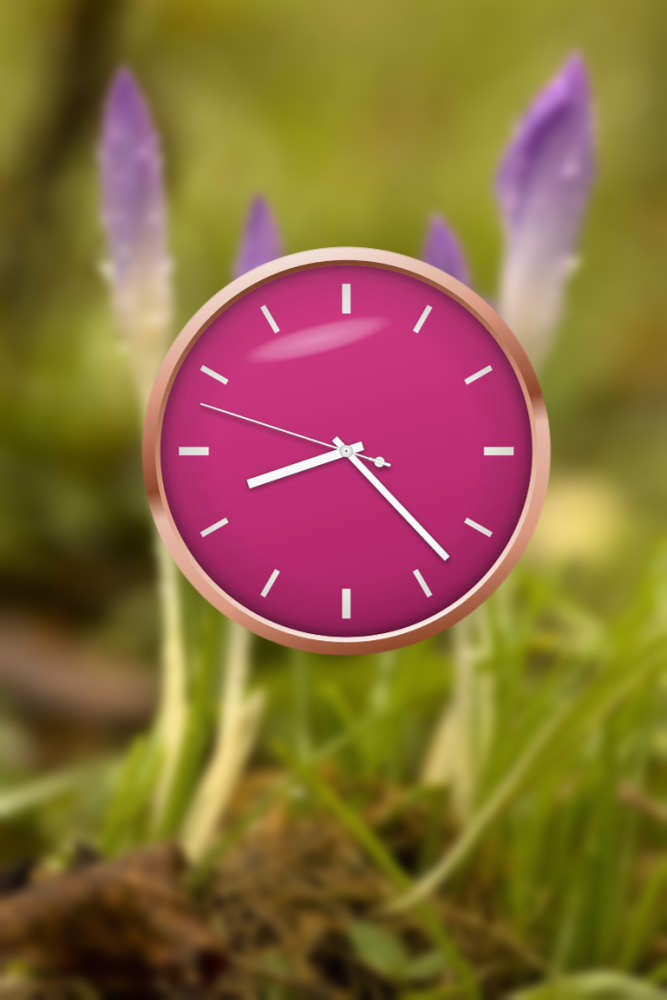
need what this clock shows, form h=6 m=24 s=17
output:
h=8 m=22 s=48
